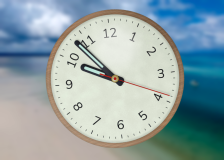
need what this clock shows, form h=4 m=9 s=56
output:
h=9 m=53 s=19
